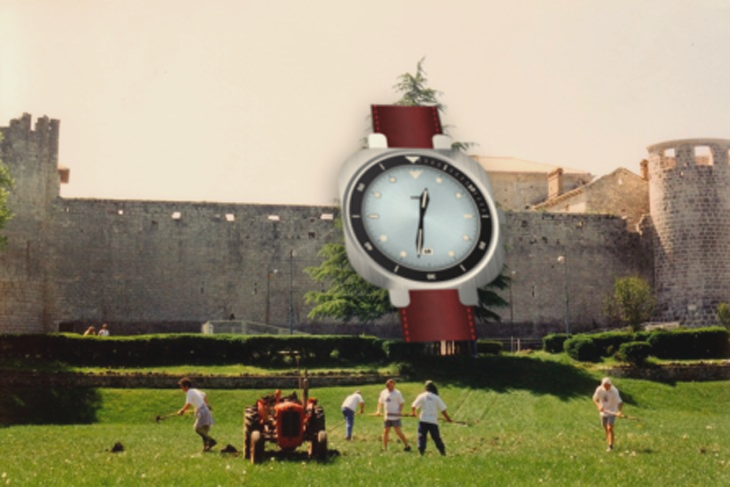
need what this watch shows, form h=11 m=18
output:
h=12 m=32
